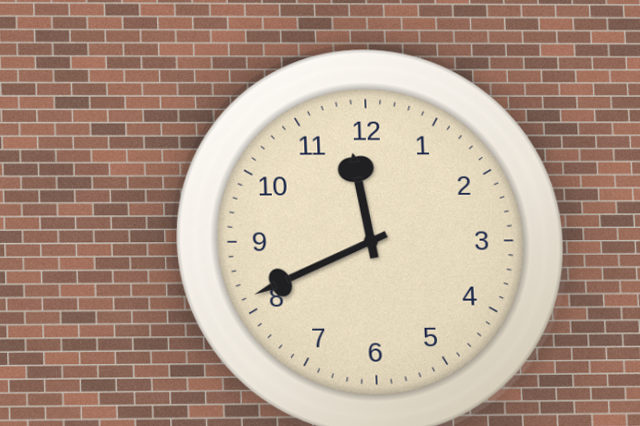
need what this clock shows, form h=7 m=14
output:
h=11 m=41
